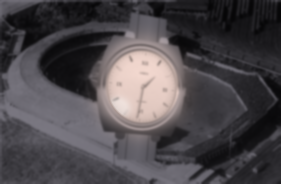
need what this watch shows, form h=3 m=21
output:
h=1 m=31
